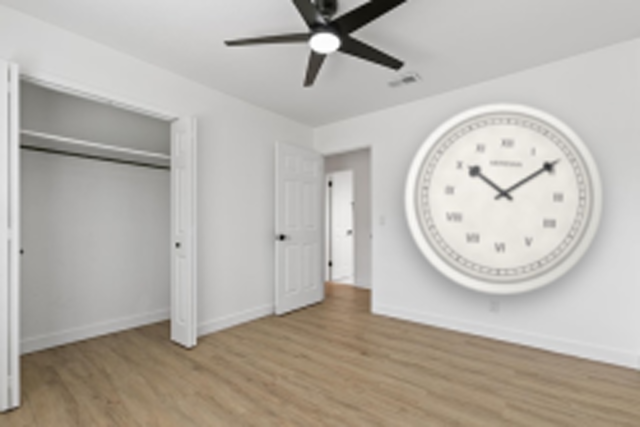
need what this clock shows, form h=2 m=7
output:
h=10 m=9
